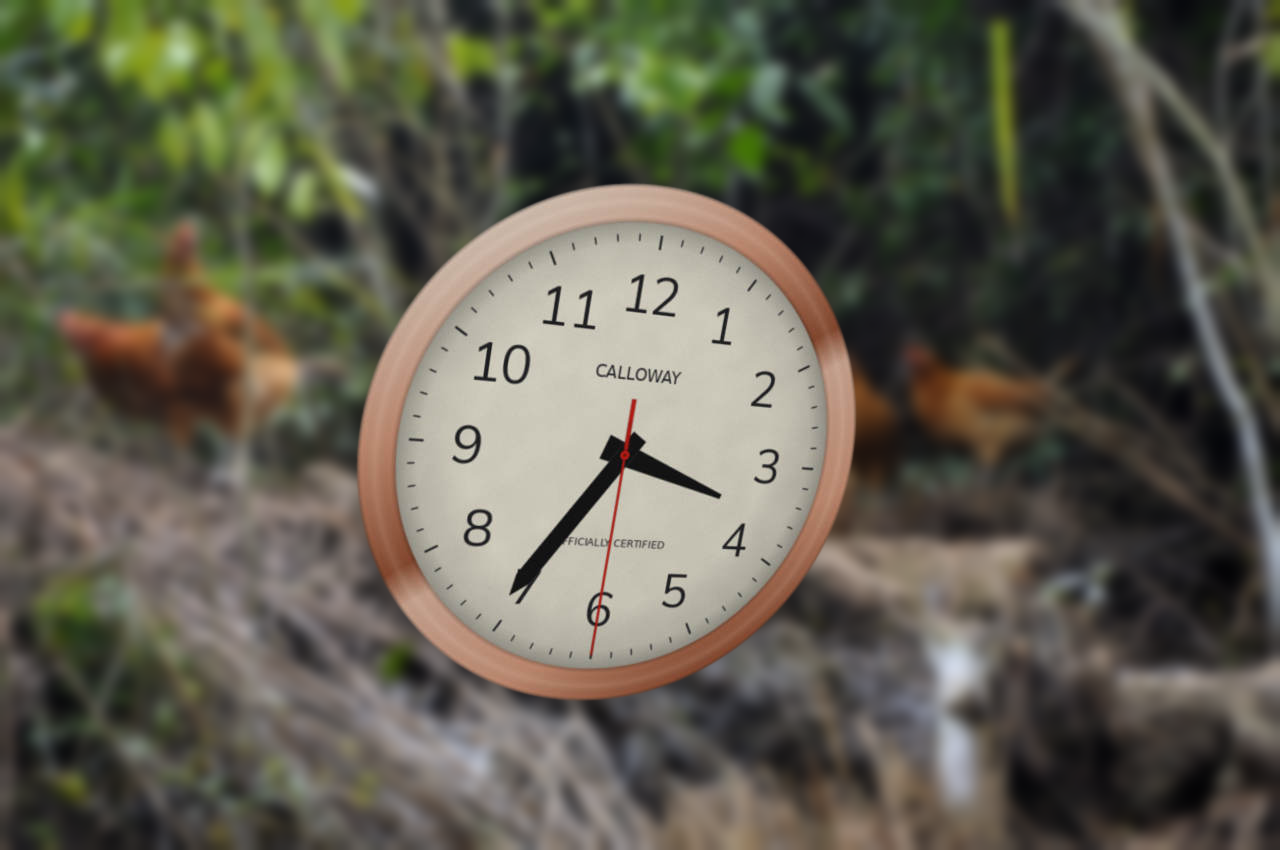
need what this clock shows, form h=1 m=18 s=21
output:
h=3 m=35 s=30
